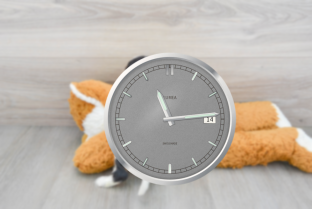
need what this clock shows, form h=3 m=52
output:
h=11 m=14
